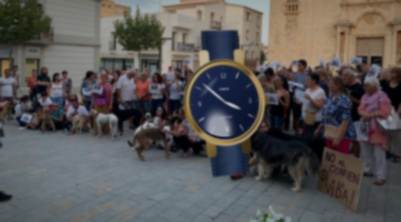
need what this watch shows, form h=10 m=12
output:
h=3 m=52
